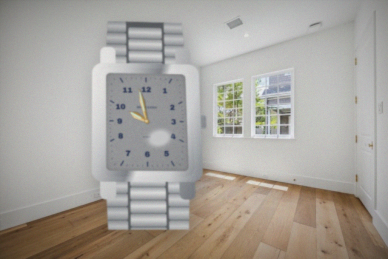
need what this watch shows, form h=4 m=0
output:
h=9 m=58
